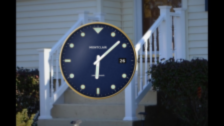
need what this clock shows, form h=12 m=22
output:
h=6 m=8
